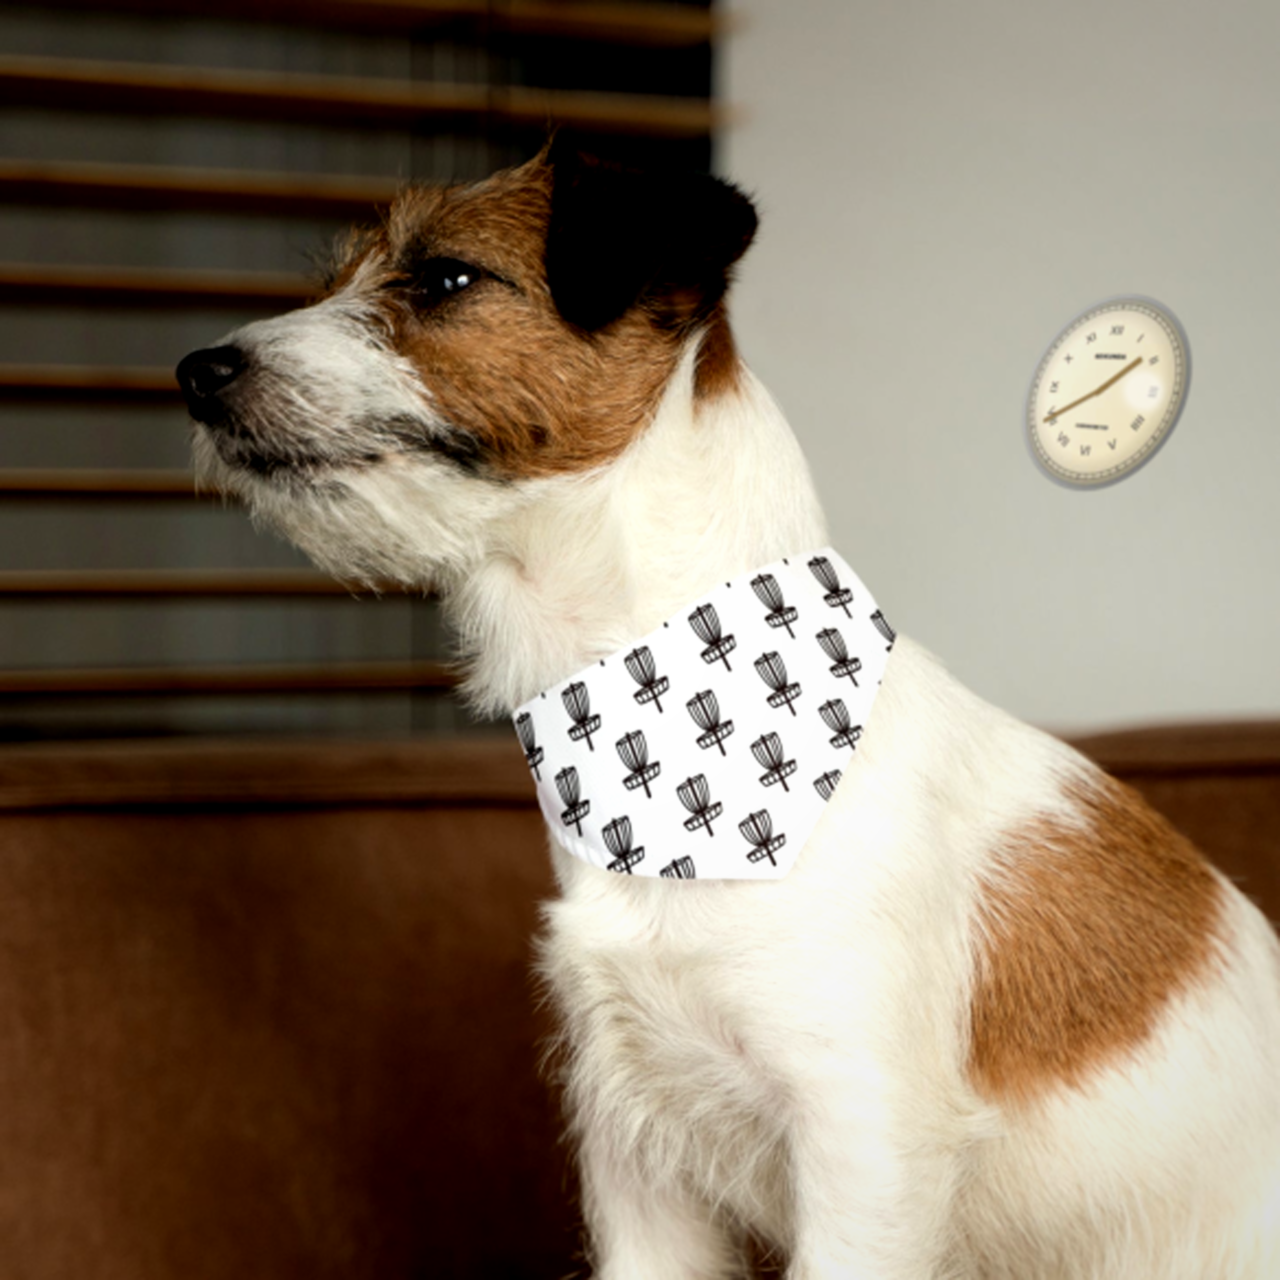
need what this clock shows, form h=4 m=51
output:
h=1 m=40
